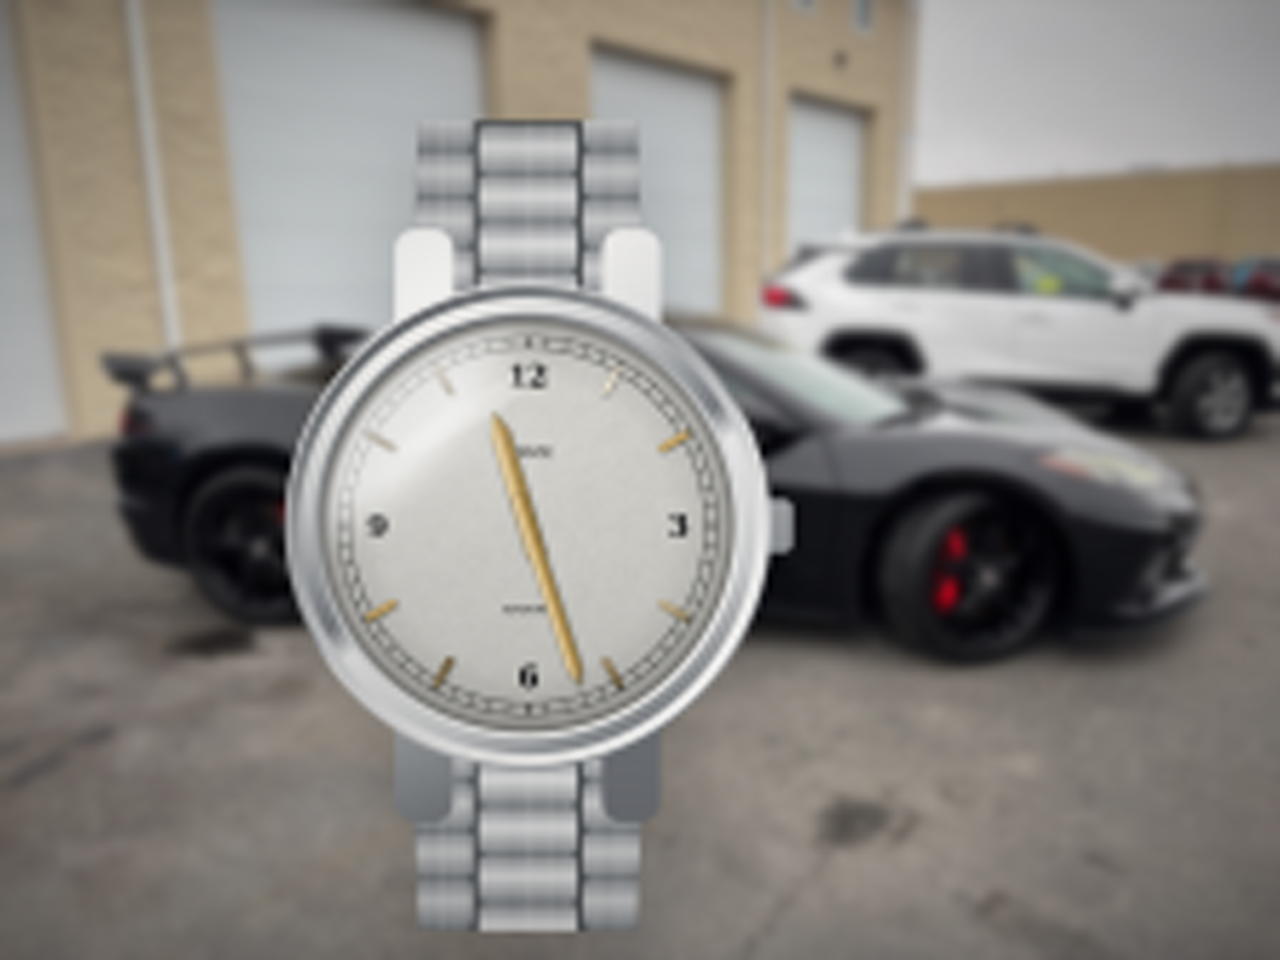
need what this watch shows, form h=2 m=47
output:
h=11 m=27
